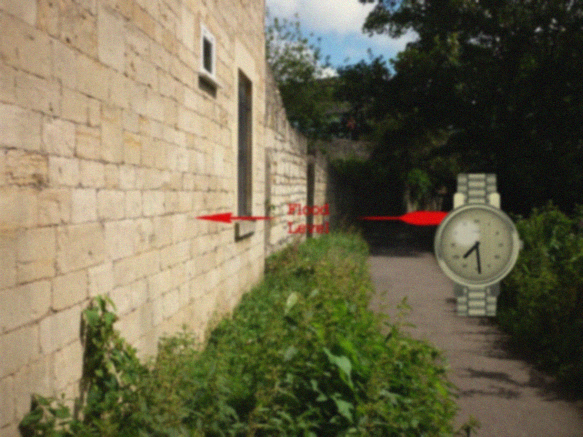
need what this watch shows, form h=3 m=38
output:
h=7 m=29
